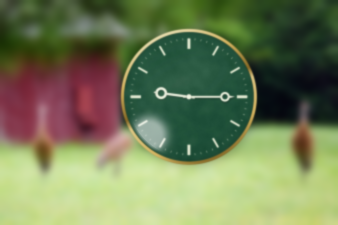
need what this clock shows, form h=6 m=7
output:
h=9 m=15
